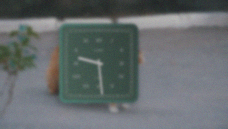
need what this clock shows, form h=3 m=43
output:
h=9 m=29
